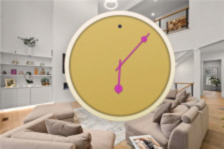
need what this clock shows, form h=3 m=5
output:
h=6 m=7
